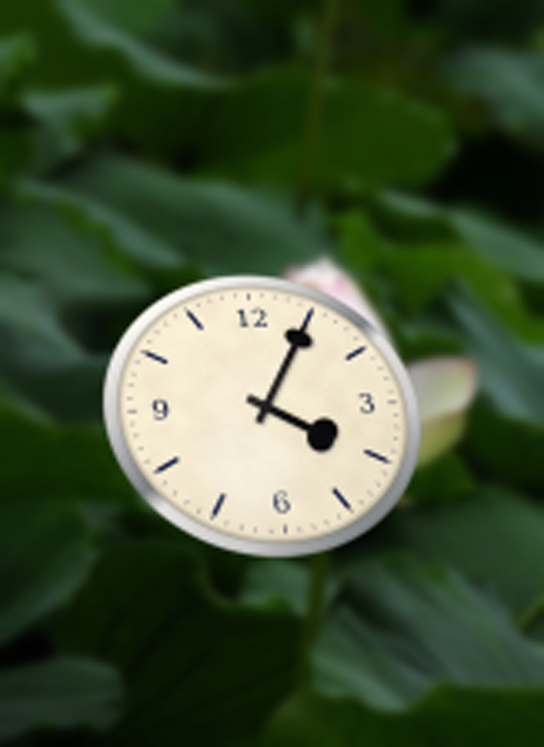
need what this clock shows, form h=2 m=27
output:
h=4 m=5
